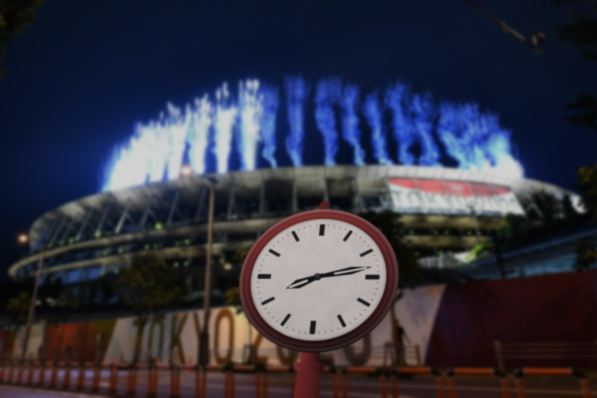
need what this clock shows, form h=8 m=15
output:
h=8 m=13
